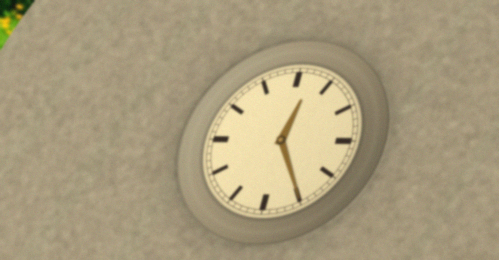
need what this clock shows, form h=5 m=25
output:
h=12 m=25
